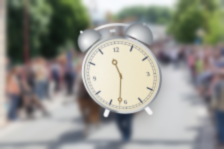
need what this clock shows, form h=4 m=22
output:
h=11 m=32
